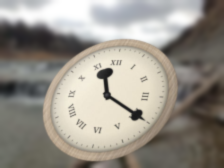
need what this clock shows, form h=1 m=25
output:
h=11 m=20
